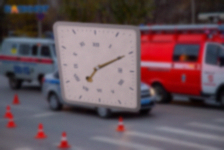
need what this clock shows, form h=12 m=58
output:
h=7 m=10
